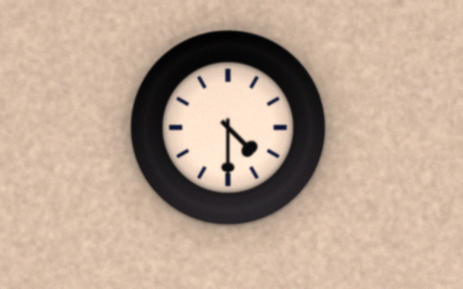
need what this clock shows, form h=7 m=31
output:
h=4 m=30
